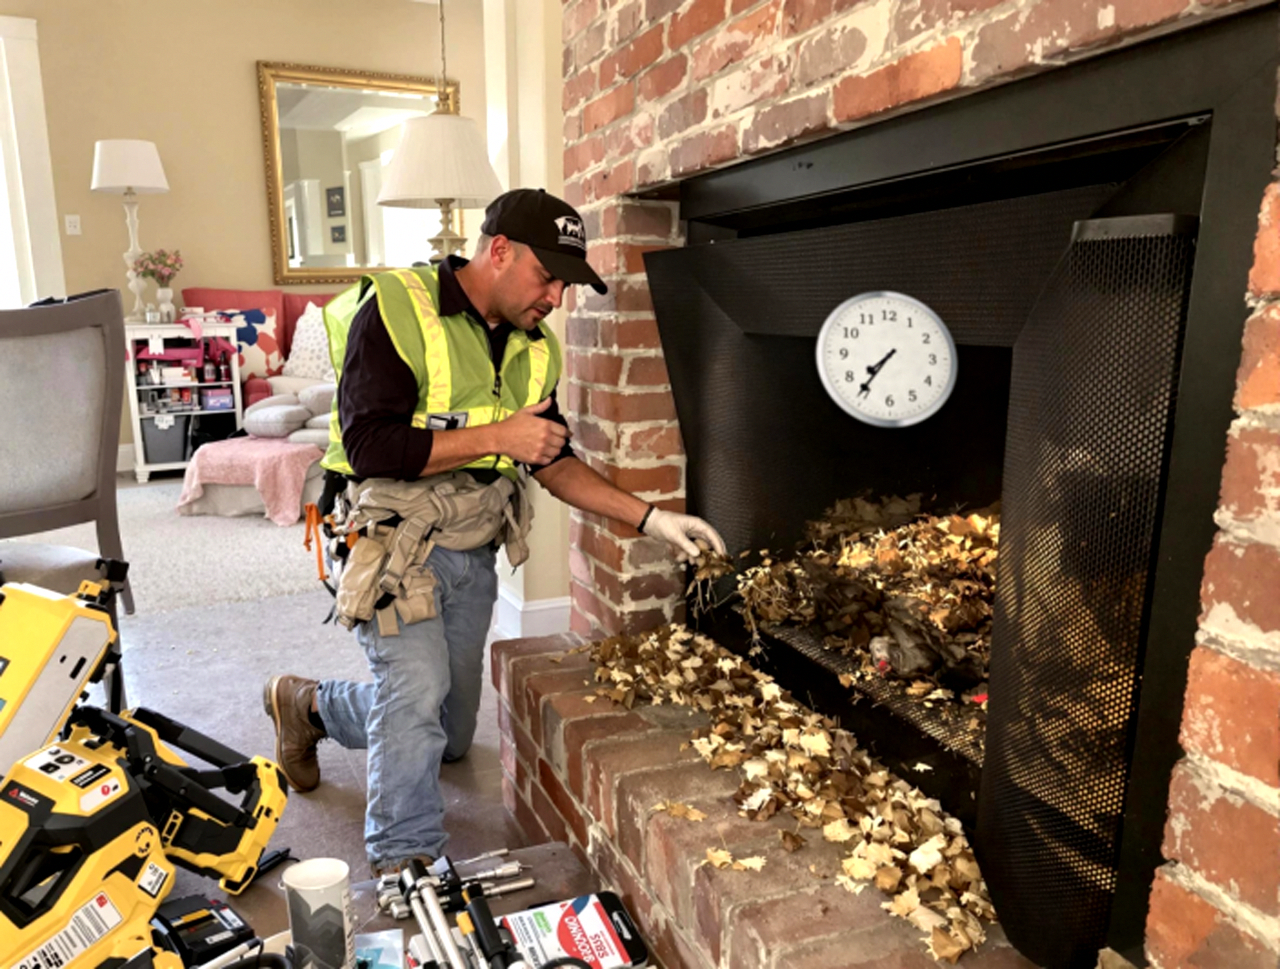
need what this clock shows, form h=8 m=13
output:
h=7 m=36
